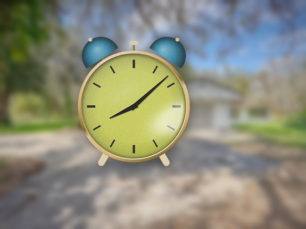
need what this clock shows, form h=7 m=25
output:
h=8 m=8
